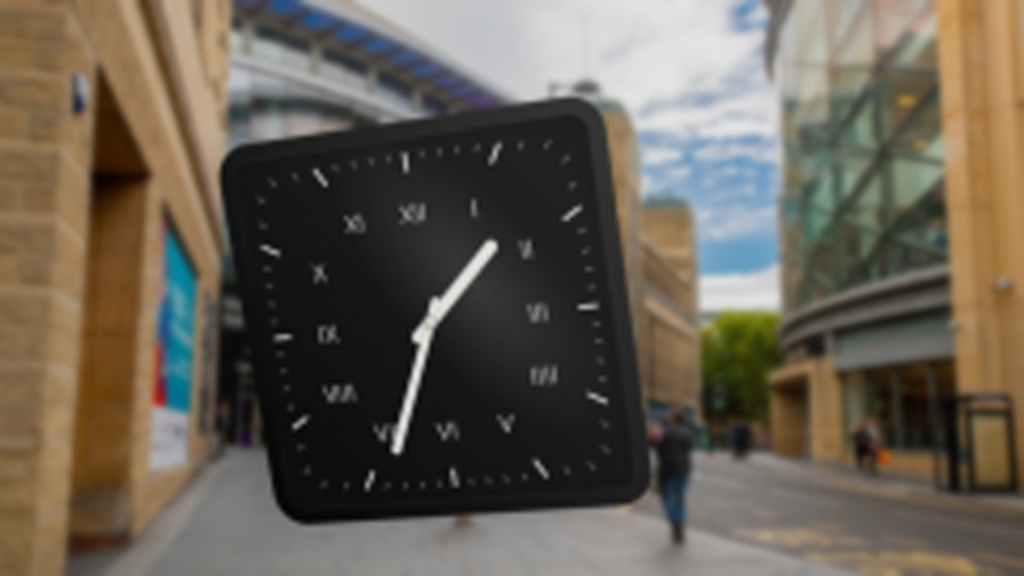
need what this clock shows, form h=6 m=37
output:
h=1 m=34
